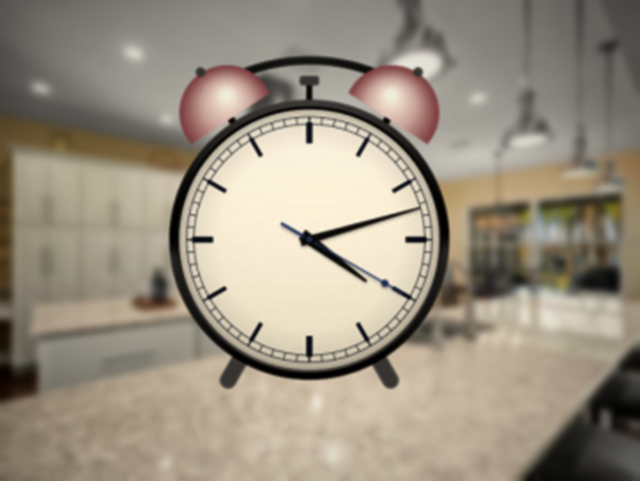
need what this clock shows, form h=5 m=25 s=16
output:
h=4 m=12 s=20
